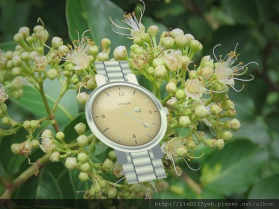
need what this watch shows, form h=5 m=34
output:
h=2 m=22
